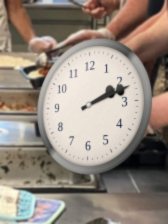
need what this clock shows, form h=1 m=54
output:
h=2 m=12
